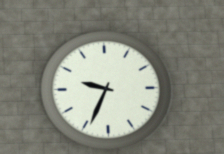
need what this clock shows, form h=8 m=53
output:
h=9 m=34
